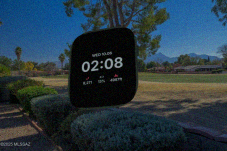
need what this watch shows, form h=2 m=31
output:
h=2 m=8
